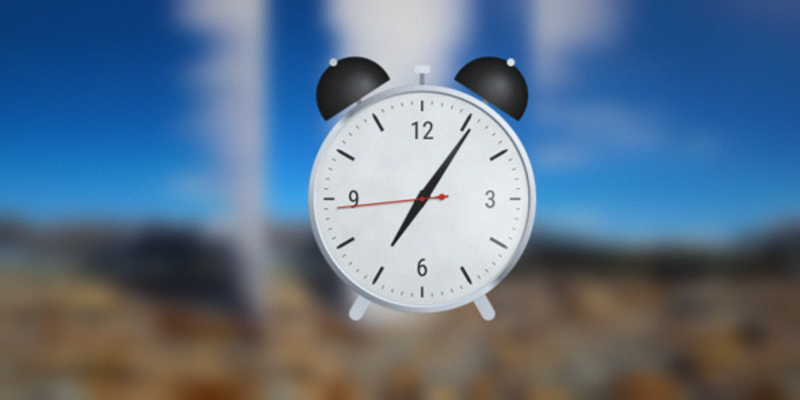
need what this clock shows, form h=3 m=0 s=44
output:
h=7 m=5 s=44
